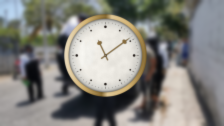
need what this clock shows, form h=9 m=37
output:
h=11 m=9
